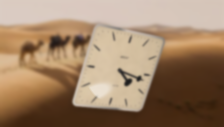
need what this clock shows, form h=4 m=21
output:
h=4 m=17
